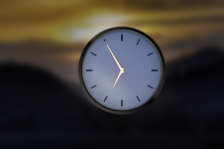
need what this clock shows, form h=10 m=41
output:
h=6 m=55
